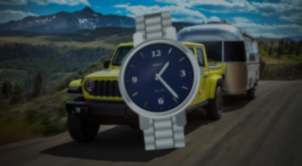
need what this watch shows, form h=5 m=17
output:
h=1 m=24
